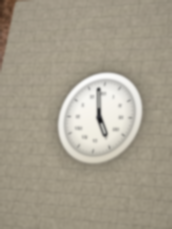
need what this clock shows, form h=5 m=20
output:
h=4 m=58
